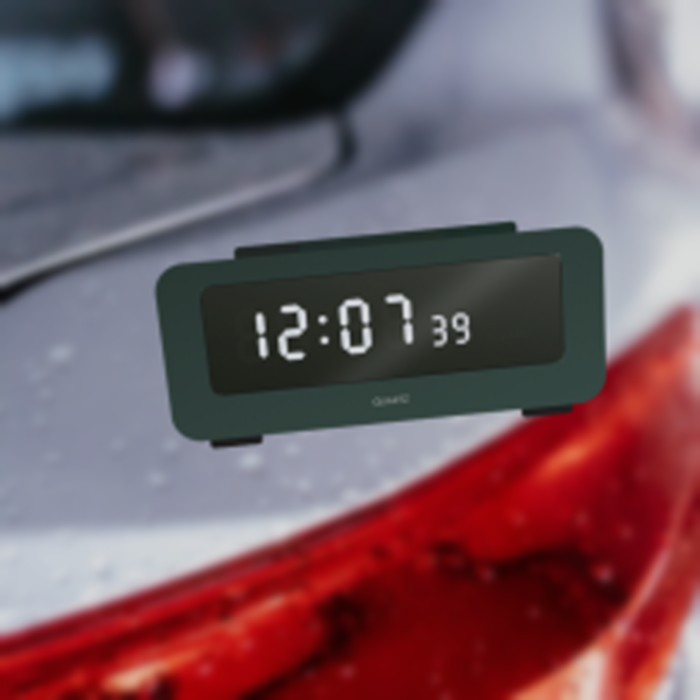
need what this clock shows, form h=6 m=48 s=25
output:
h=12 m=7 s=39
